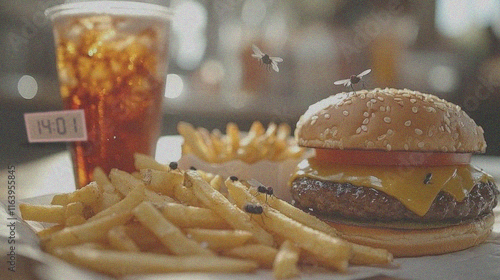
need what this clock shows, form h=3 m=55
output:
h=14 m=1
